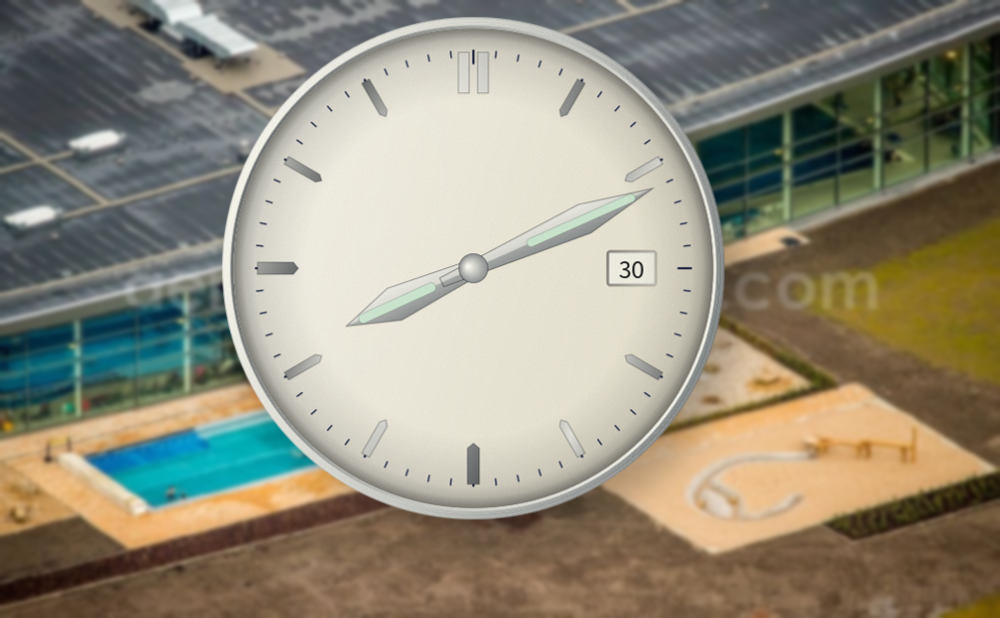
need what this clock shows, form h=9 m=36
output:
h=8 m=11
